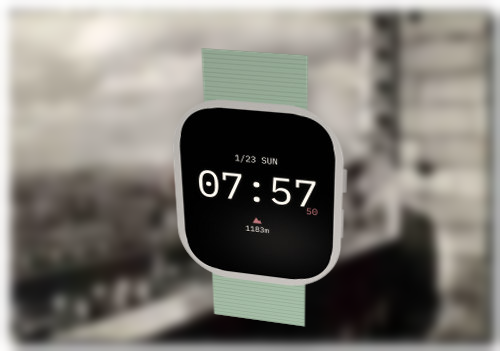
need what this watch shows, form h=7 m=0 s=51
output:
h=7 m=57 s=50
